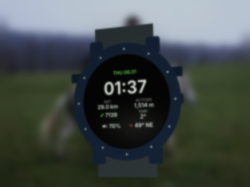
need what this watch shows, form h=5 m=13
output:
h=1 m=37
